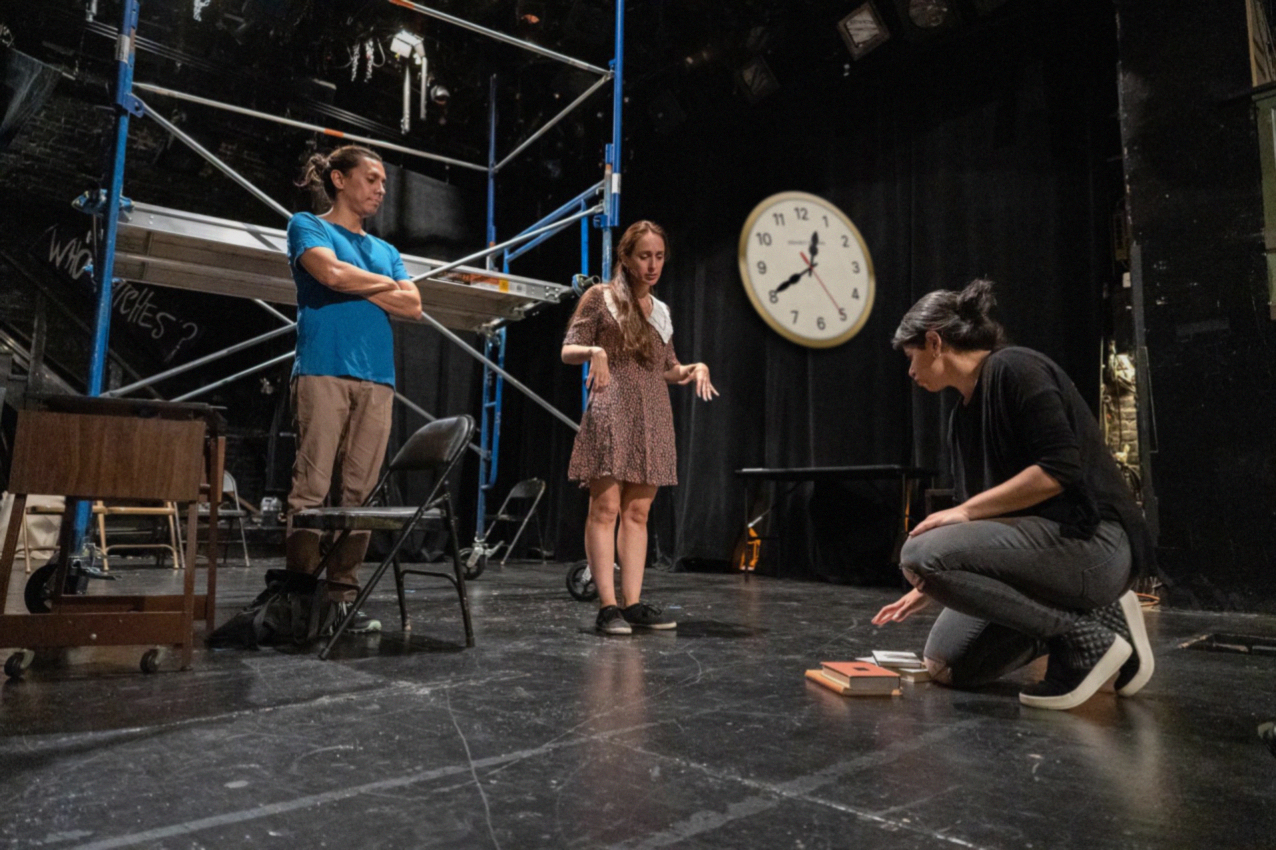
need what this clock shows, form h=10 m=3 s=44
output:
h=12 m=40 s=25
